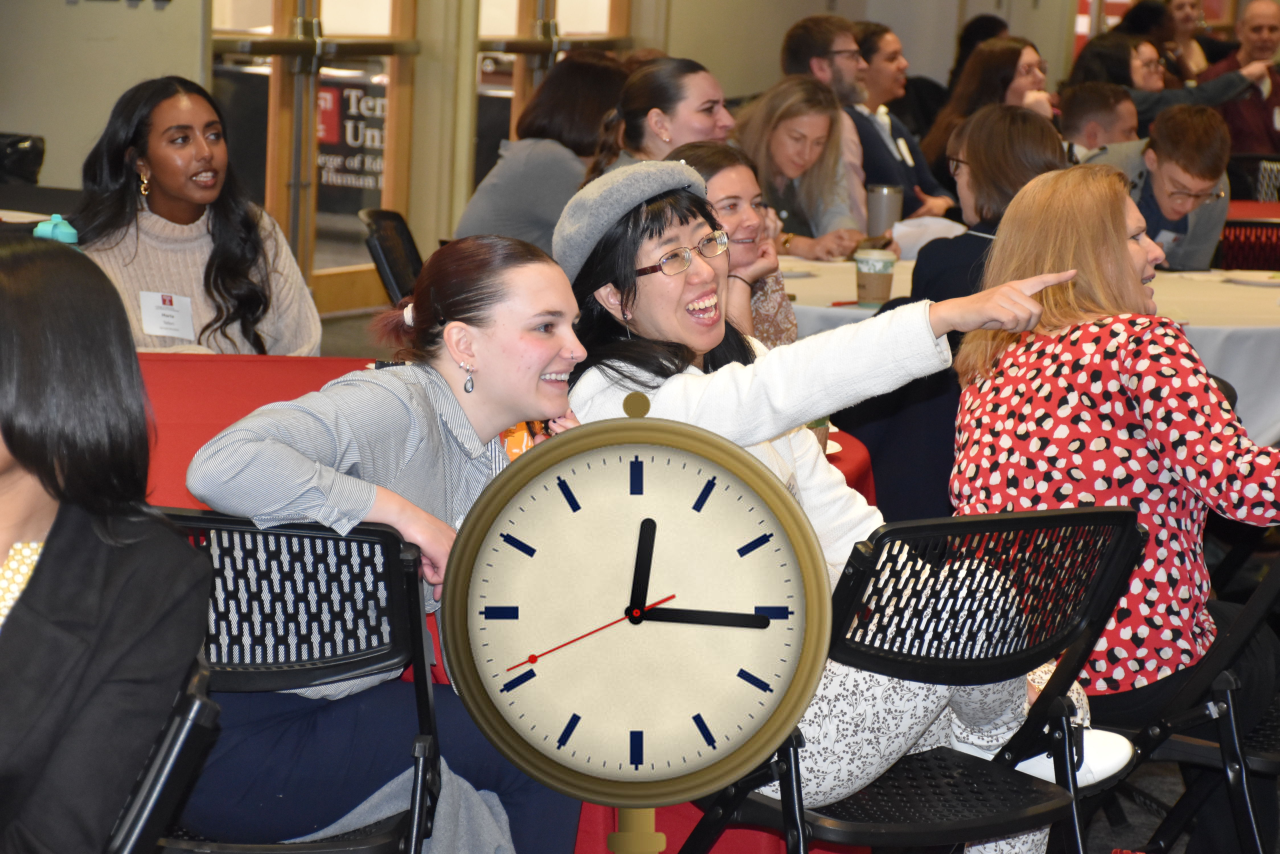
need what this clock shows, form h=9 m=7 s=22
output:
h=12 m=15 s=41
